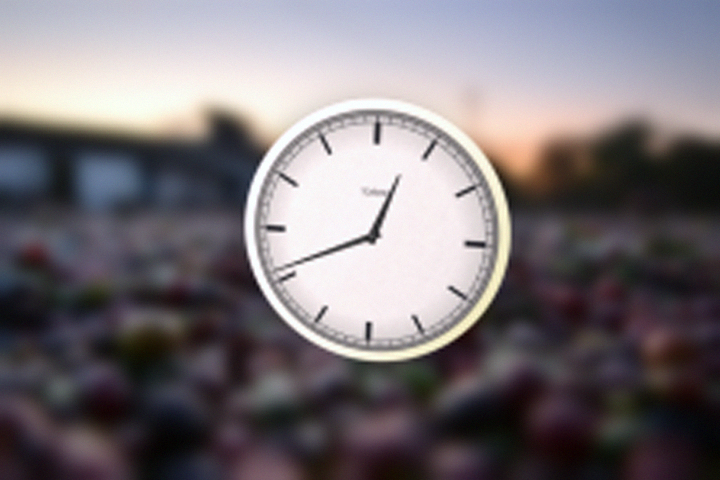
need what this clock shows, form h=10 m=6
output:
h=12 m=41
